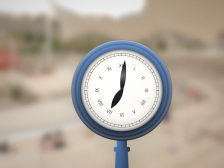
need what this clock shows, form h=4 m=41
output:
h=7 m=1
